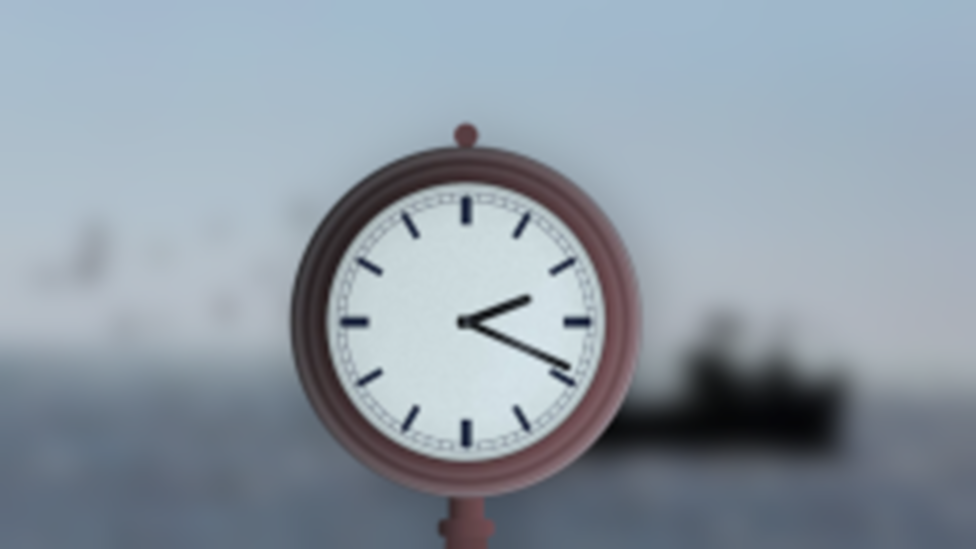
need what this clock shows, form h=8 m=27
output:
h=2 m=19
